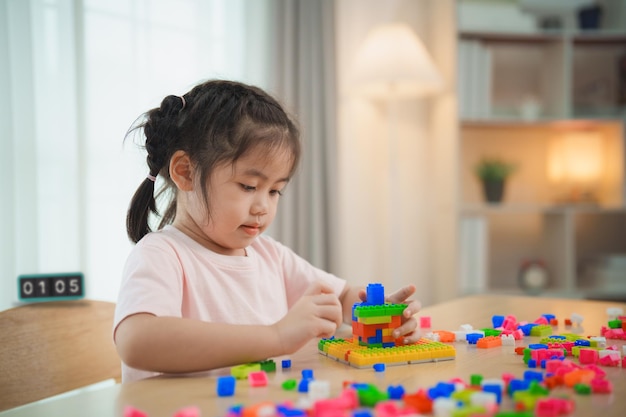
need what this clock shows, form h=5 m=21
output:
h=1 m=5
